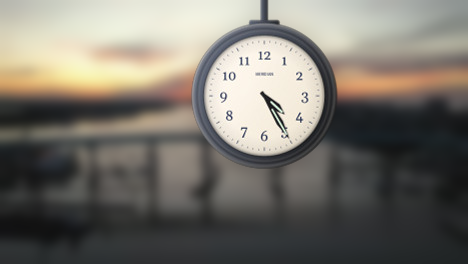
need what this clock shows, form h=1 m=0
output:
h=4 m=25
